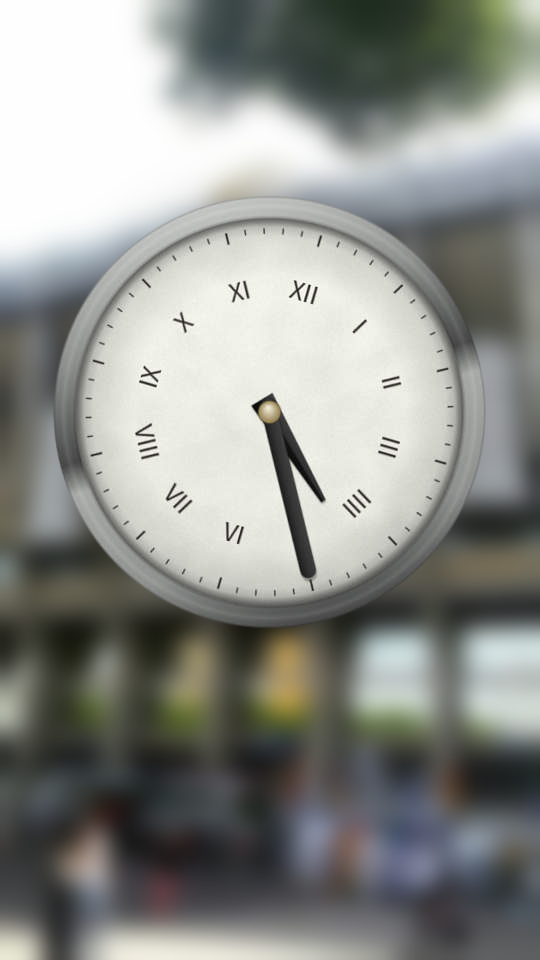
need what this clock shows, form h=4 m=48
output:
h=4 m=25
